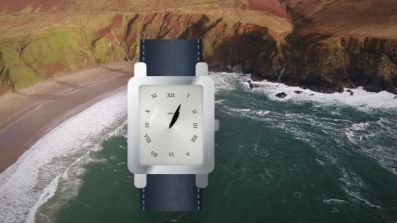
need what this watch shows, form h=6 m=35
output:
h=1 m=4
